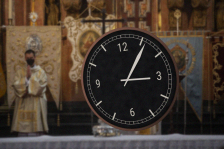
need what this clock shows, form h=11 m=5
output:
h=3 m=6
